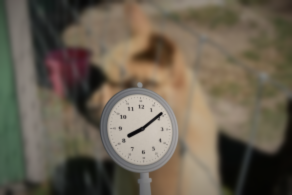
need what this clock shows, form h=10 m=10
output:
h=8 m=9
